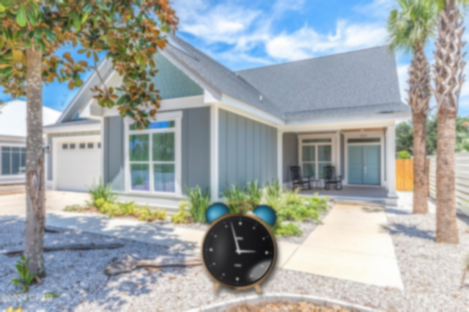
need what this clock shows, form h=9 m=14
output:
h=2 m=57
